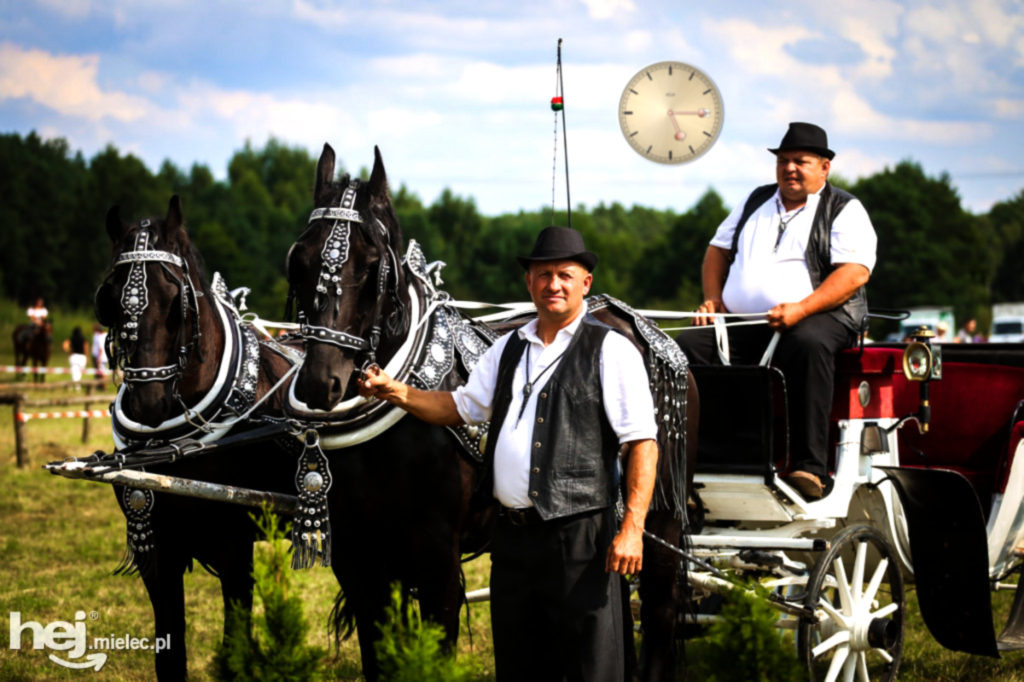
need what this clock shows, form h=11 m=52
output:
h=5 m=15
